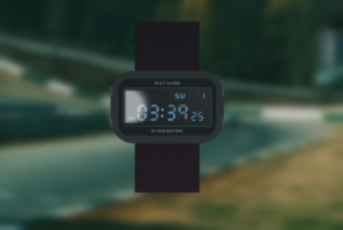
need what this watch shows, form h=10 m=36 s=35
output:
h=3 m=39 s=25
